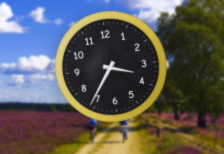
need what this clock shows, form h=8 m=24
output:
h=3 m=36
